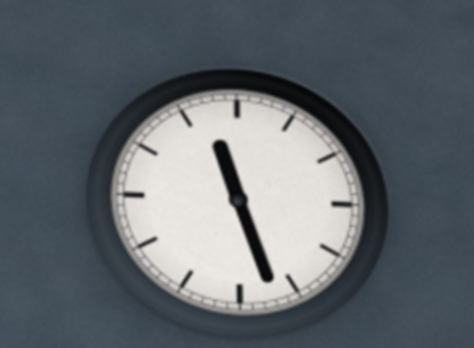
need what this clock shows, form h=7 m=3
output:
h=11 m=27
